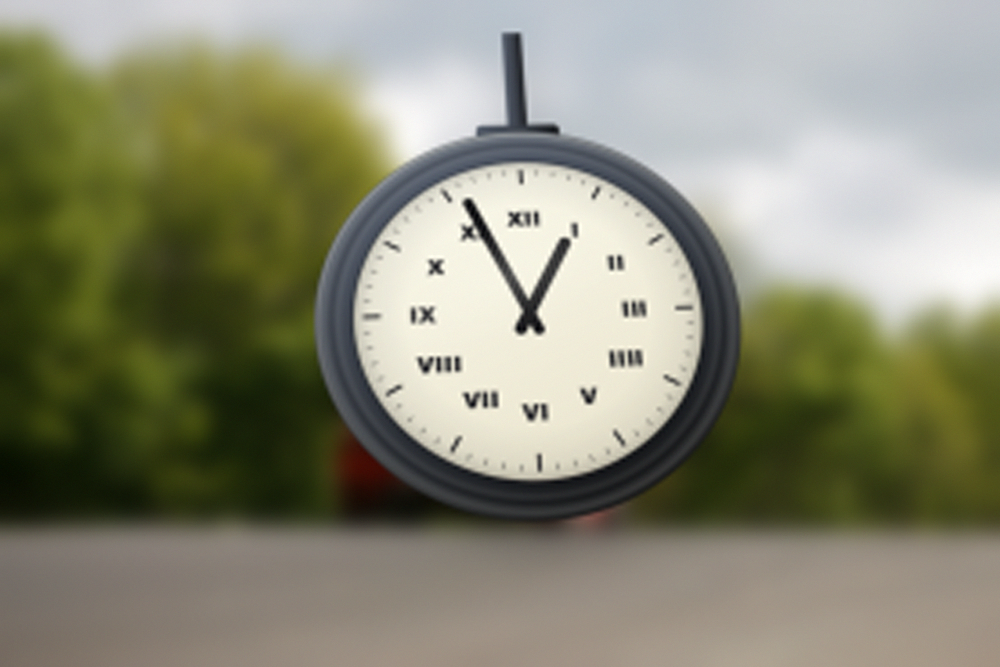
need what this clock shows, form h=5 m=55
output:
h=12 m=56
